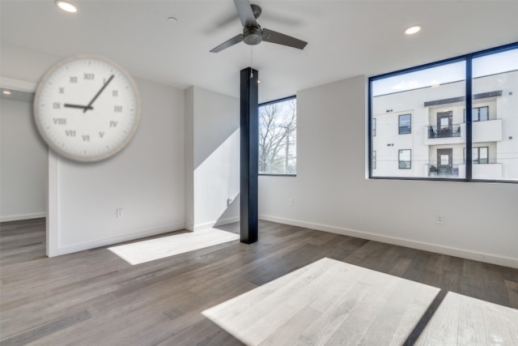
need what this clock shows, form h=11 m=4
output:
h=9 m=6
